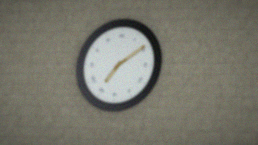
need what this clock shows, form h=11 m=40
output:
h=7 m=9
